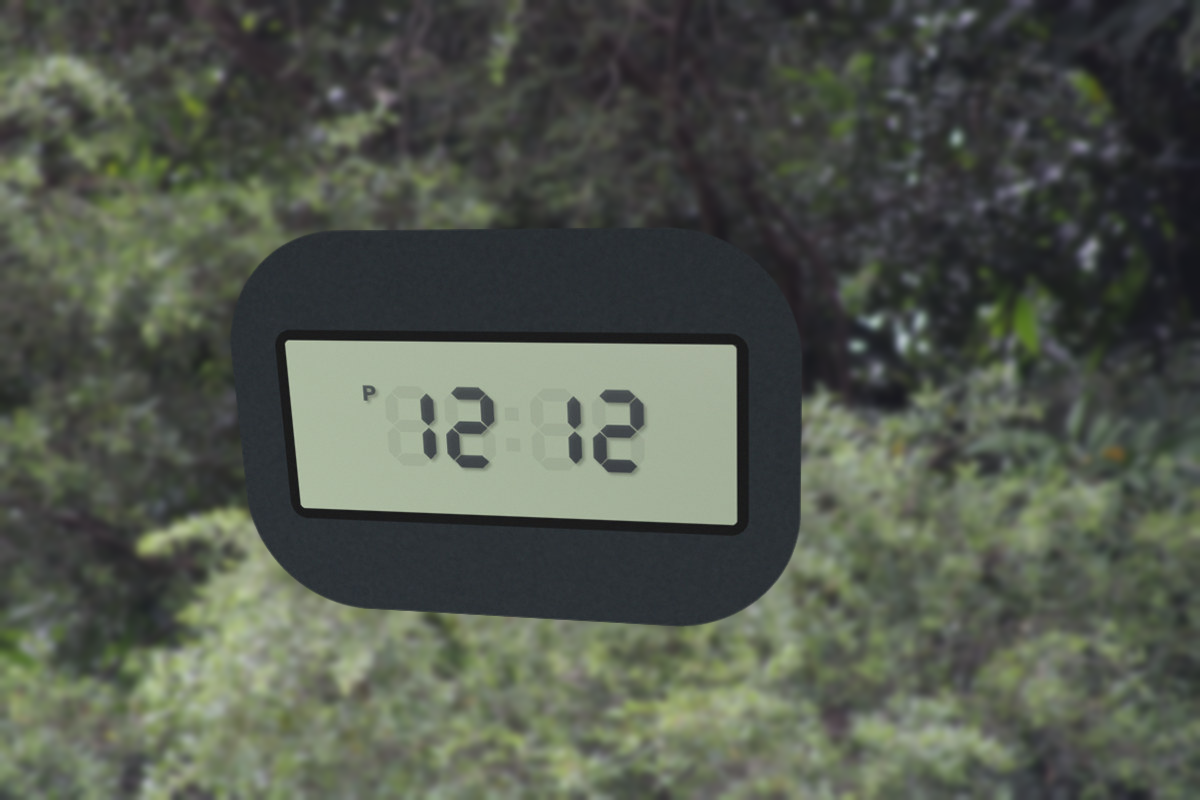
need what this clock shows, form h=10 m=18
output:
h=12 m=12
